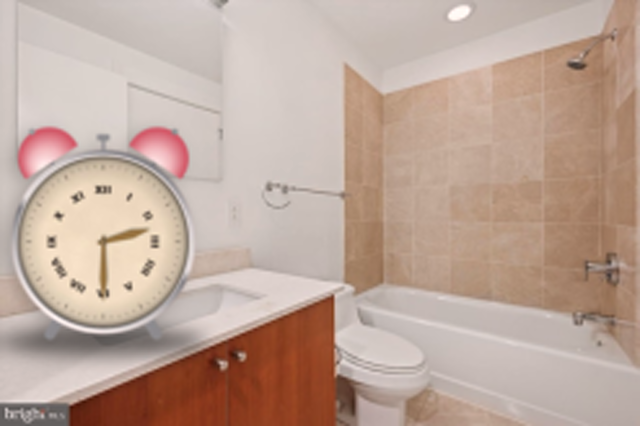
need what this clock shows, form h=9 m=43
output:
h=2 m=30
